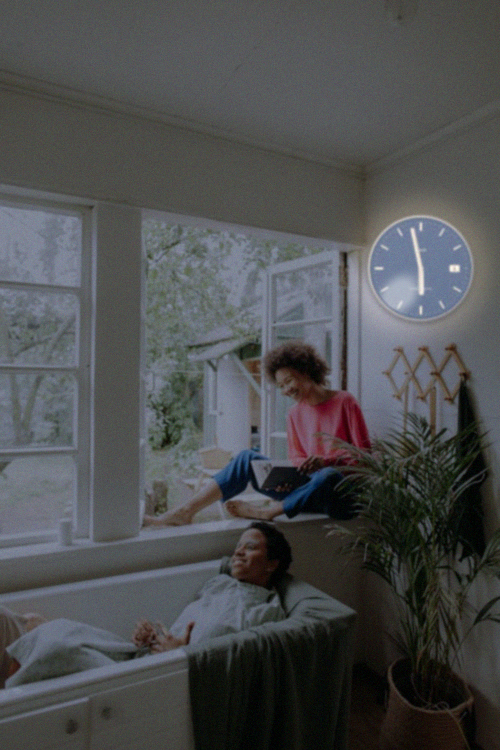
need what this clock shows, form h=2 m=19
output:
h=5 m=58
